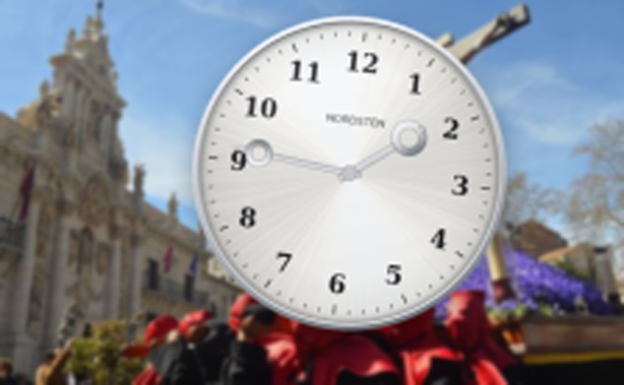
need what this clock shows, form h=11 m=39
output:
h=1 m=46
